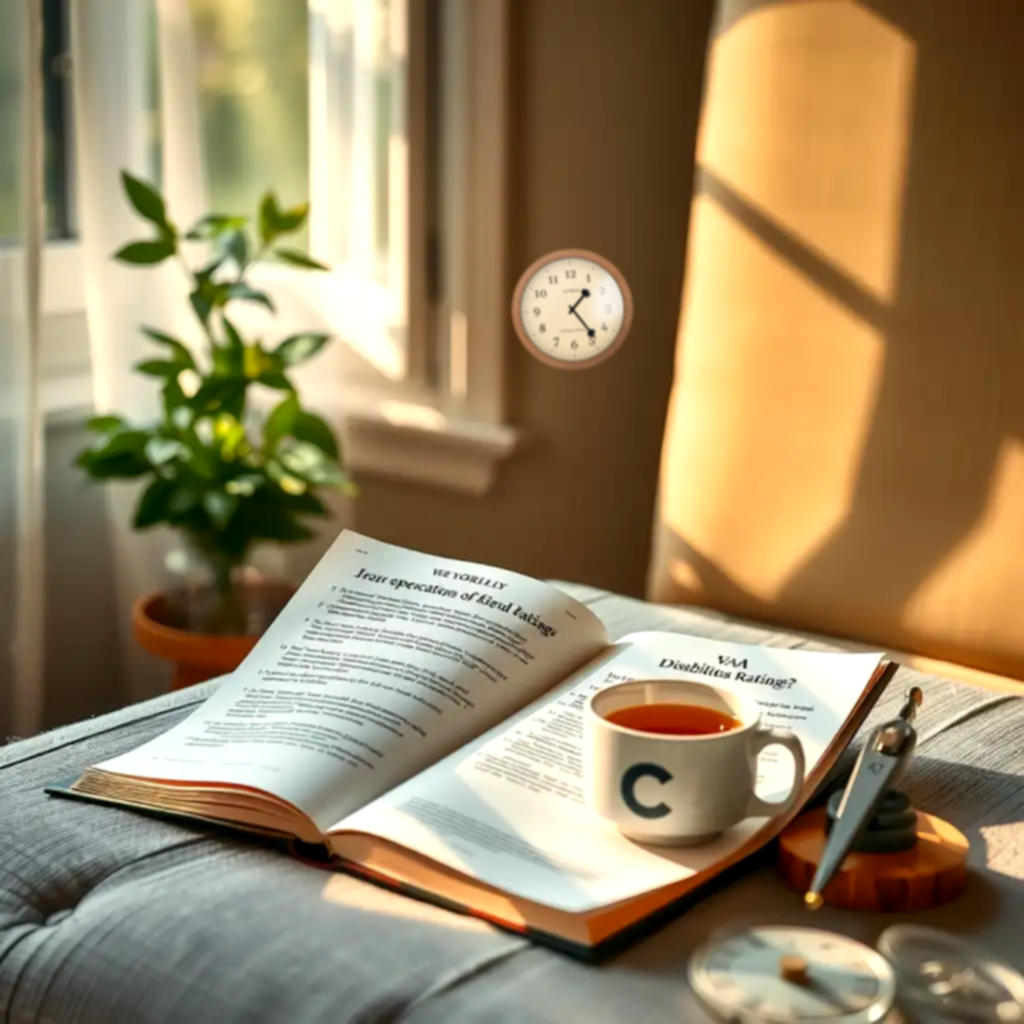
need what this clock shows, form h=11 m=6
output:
h=1 m=24
